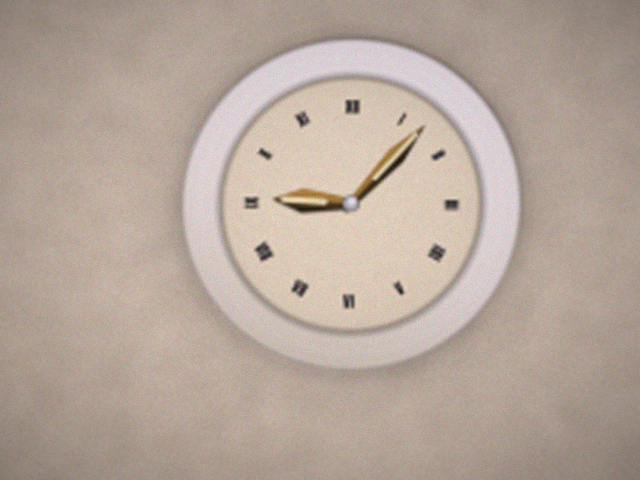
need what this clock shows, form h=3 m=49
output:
h=9 m=7
